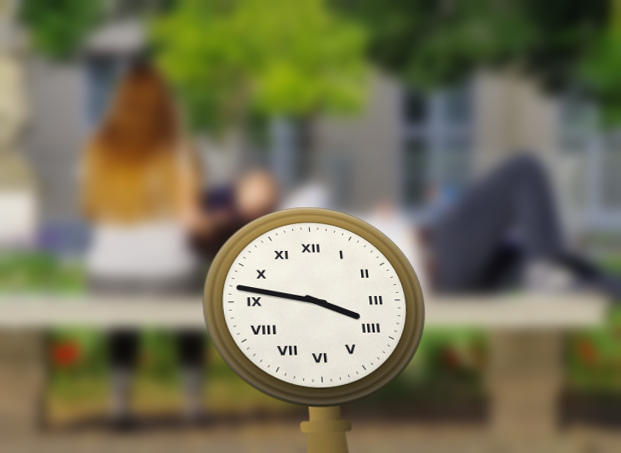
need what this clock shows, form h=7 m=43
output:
h=3 m=47
